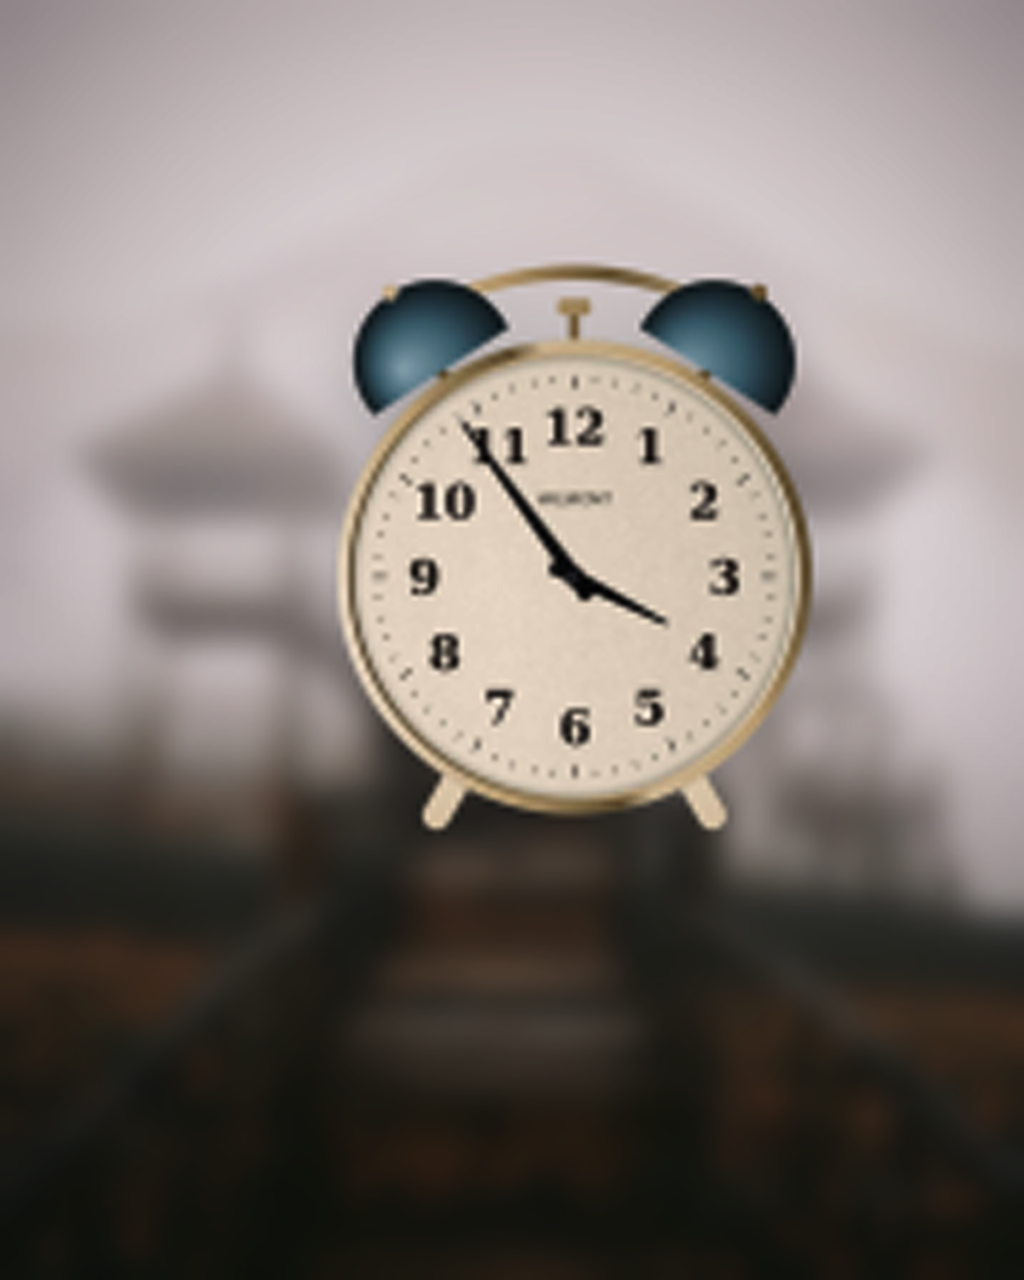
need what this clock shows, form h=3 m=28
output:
h=3 m=54
